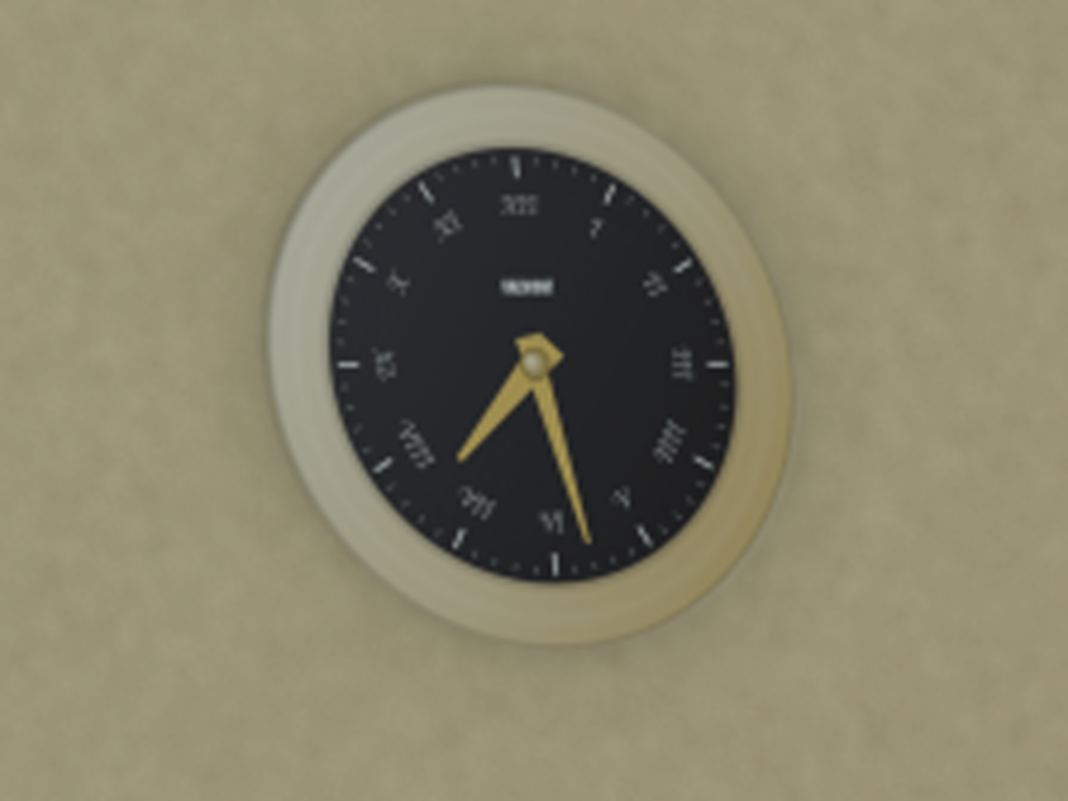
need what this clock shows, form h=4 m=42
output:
h=7 m=28
